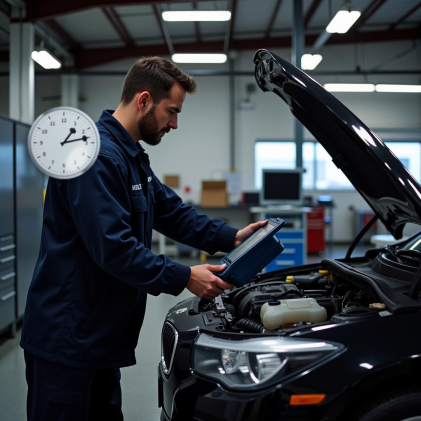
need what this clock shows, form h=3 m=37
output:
h=1 m=13
